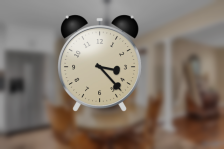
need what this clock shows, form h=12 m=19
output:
h=3 m=23
